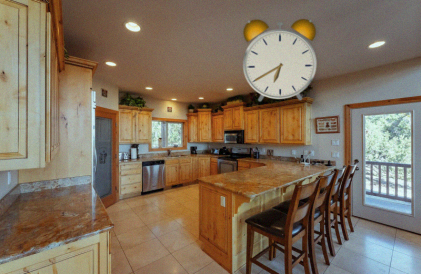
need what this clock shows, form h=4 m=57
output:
h=6 m=40
